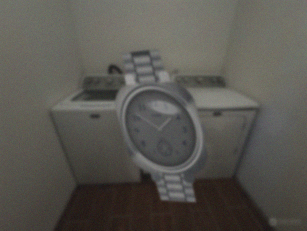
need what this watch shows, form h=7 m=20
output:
h=1 m=51
